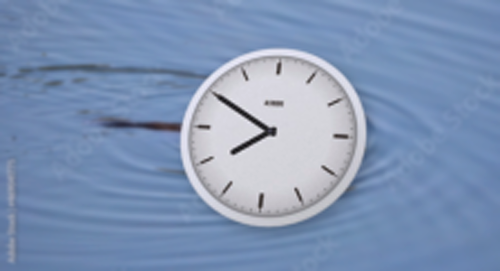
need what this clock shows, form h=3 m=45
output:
h=7 m=50
